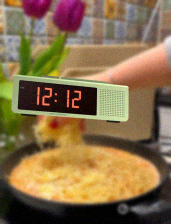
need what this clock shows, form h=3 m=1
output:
h=12 m=12
